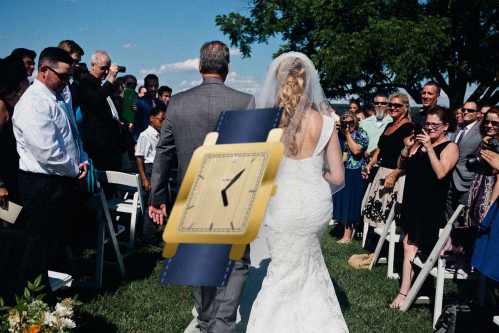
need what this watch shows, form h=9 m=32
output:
h=5 m=5
